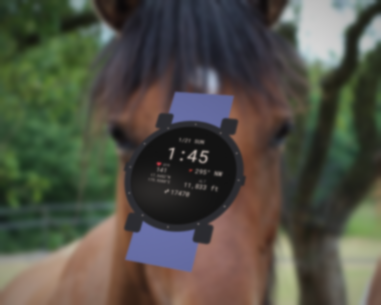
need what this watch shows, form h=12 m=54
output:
h=1 m=45
